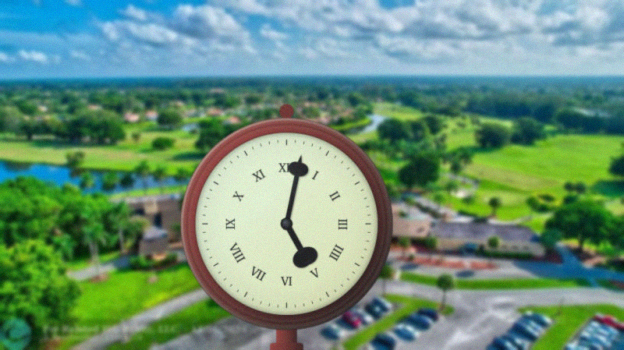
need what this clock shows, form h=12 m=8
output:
h=5 m=2
